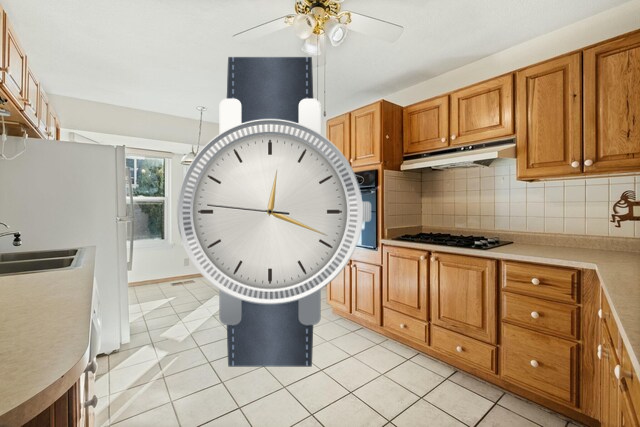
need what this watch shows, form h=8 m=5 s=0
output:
h=12 m=18 s=46
